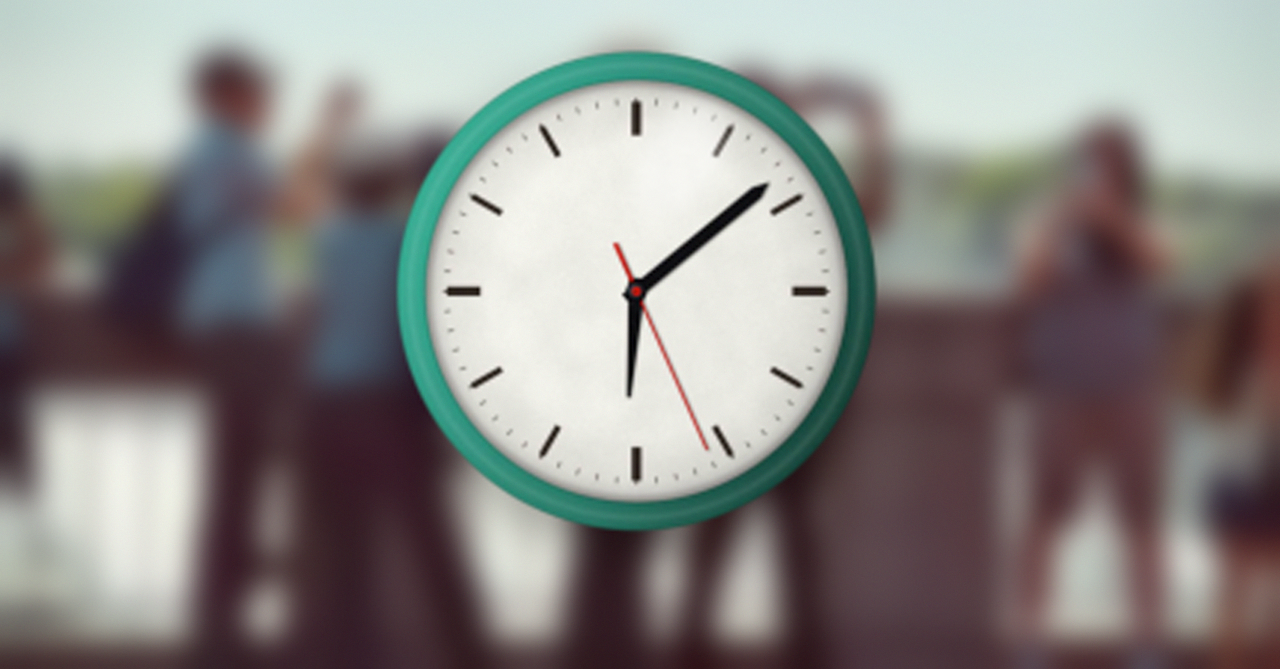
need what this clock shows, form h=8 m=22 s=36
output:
h=6 m=8 s=26
